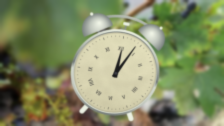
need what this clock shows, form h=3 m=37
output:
h=12 m=4
